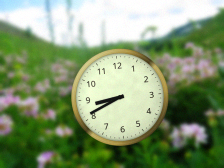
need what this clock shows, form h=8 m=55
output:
h=8 m=41
